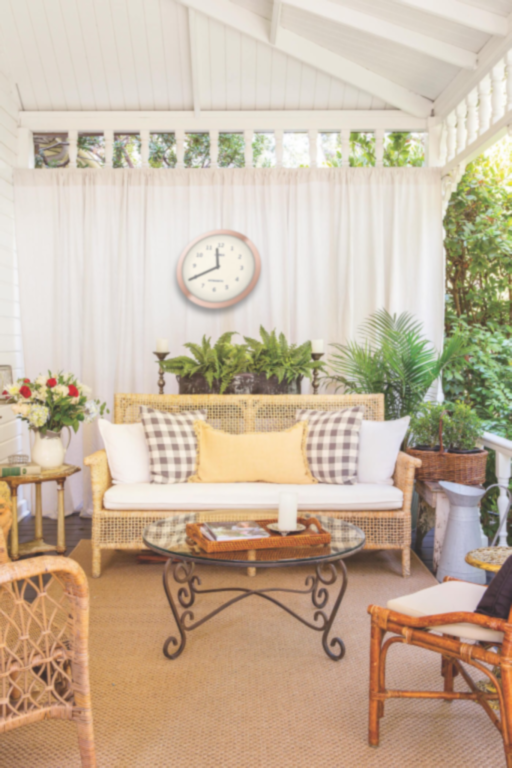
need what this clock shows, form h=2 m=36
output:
h=11 m=40
